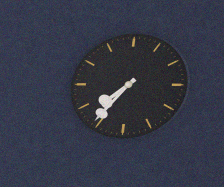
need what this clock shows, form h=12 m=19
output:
h=7 m=36
